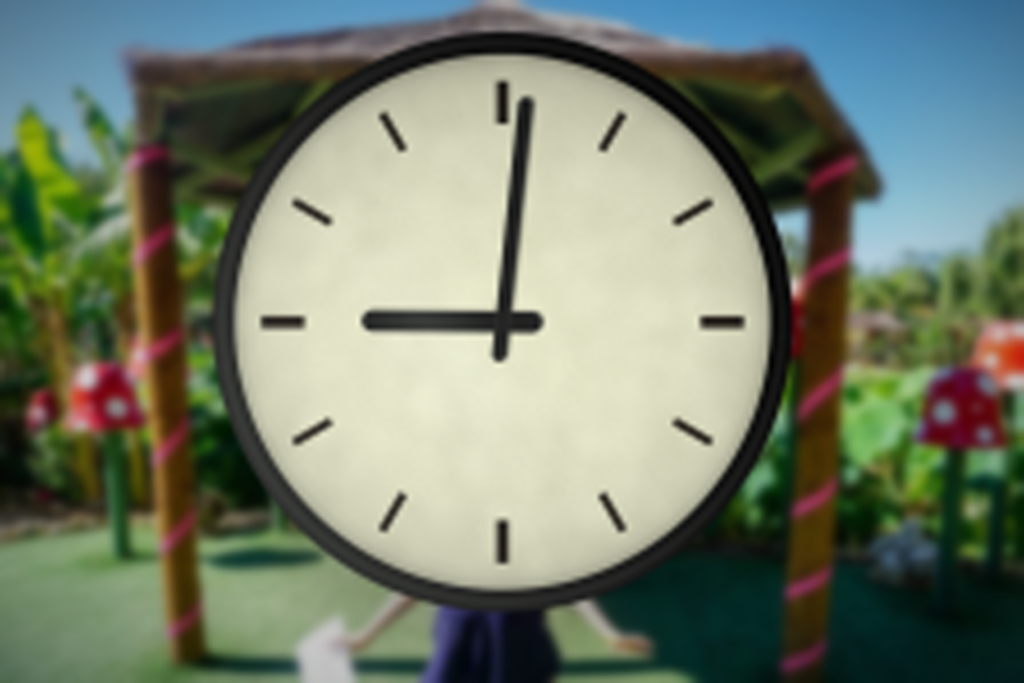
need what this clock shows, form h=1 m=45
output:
h=9 m=1
